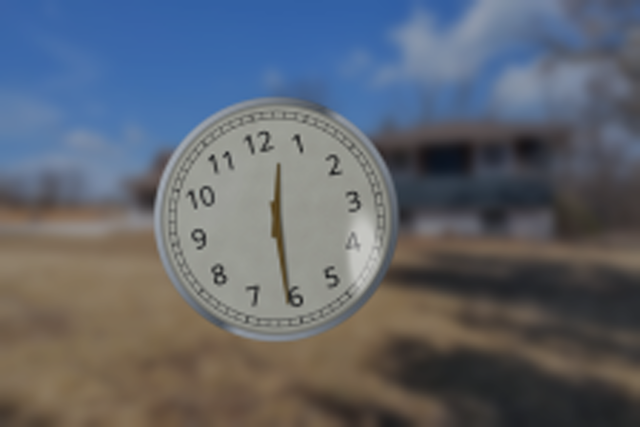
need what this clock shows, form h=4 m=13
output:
h=12 m=31
